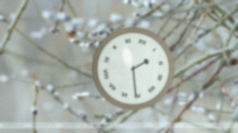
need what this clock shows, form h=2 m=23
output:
h=1 m=26
